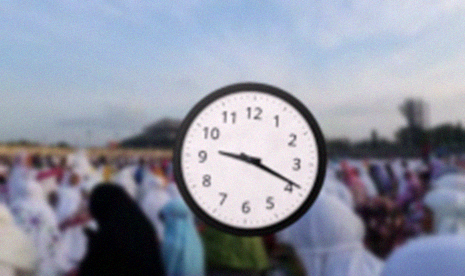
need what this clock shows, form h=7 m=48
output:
h=9 m=19
